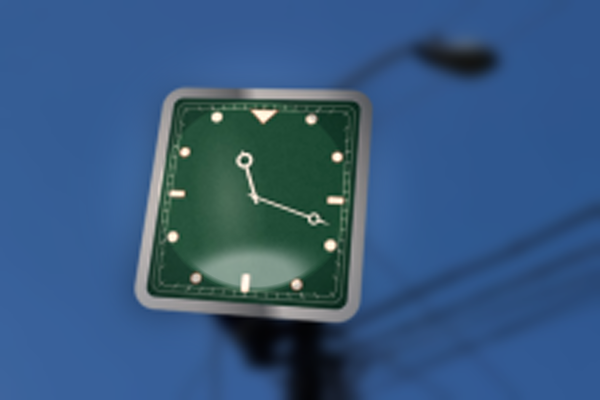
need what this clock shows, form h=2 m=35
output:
h=11 m=18
